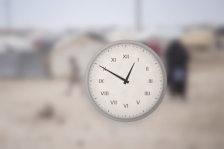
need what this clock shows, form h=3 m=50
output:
h=12 m=50
